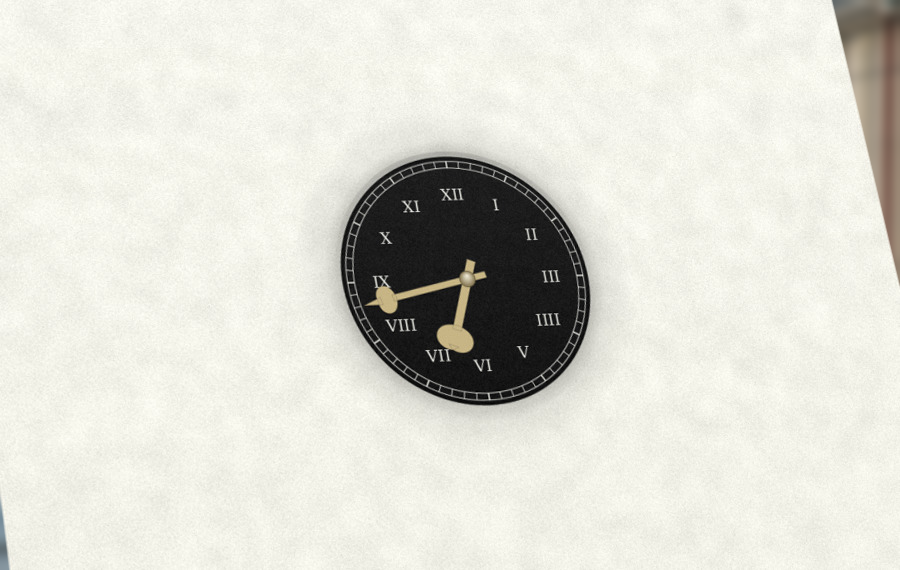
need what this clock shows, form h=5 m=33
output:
h=6 m=43
